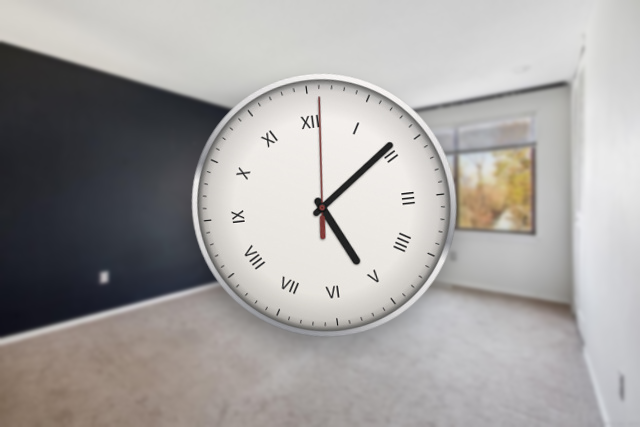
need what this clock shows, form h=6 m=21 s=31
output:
h=5 m=9 s=1
